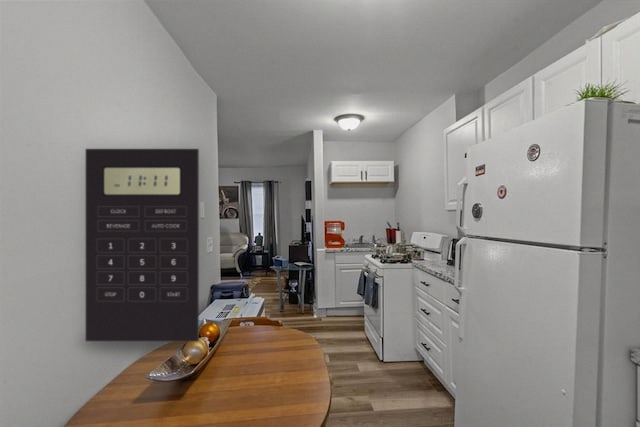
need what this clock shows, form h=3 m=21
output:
h=11 m=11
